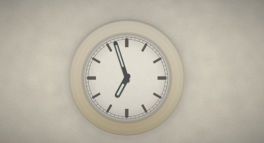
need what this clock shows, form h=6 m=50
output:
h=6 m=57
